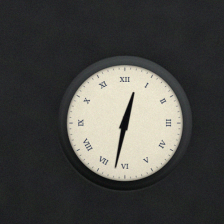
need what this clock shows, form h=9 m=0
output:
h=12 m=32
